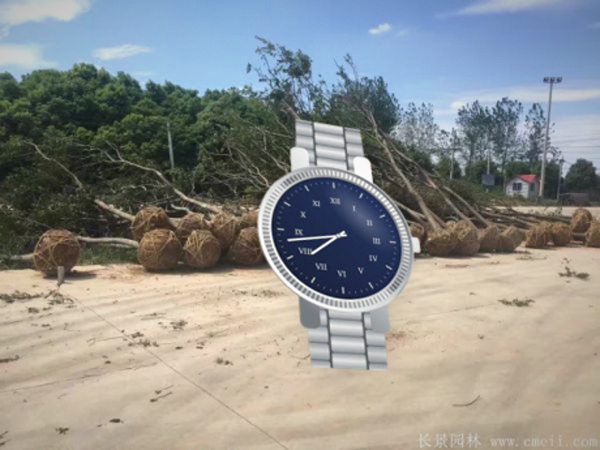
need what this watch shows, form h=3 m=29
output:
h=7 m=43
